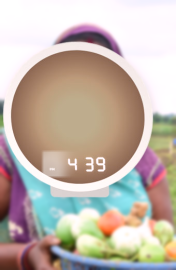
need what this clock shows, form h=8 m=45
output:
h=4 m=39
